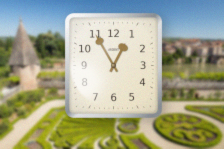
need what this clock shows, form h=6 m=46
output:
h=12 m=55
